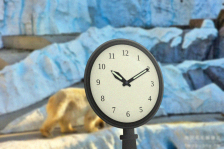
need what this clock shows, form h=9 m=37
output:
h=10 m=10
